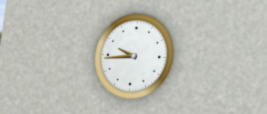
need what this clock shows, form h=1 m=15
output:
h=9 m=44
